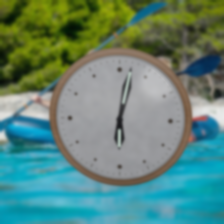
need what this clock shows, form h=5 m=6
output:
h=6 m=2
